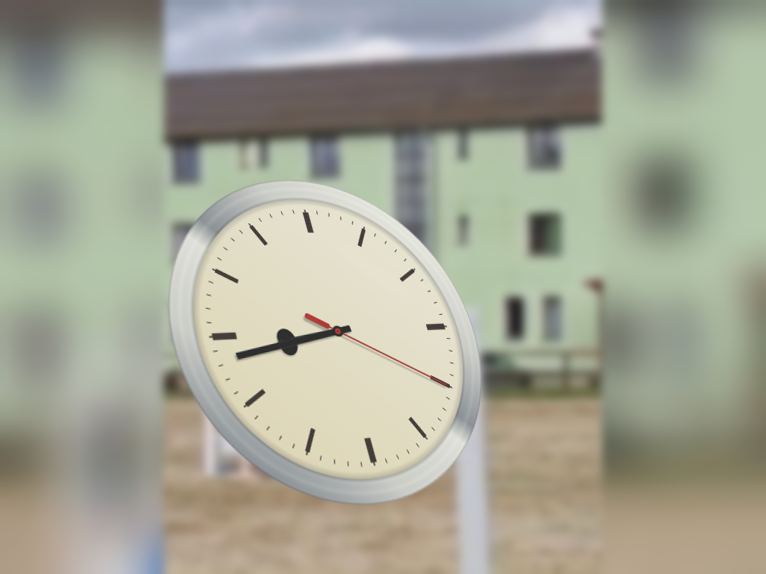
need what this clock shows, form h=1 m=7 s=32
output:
h=8 m=43 s=20
